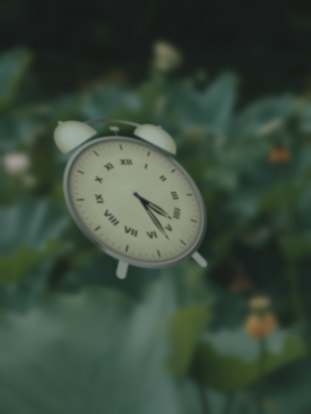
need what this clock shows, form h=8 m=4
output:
h=4 m=27
